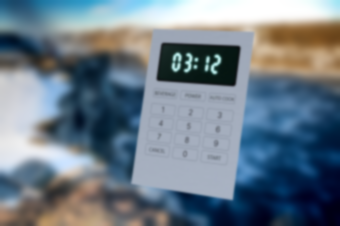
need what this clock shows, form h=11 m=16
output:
h=3 m=12
